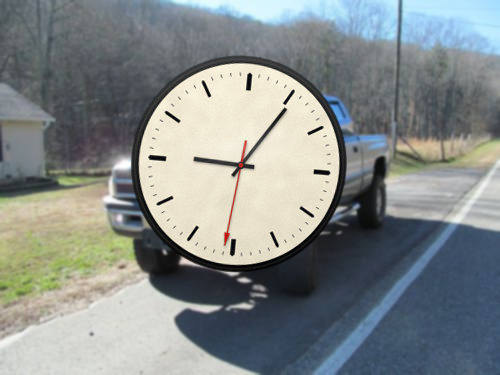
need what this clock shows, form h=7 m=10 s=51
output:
h=9 m=5 s=31
